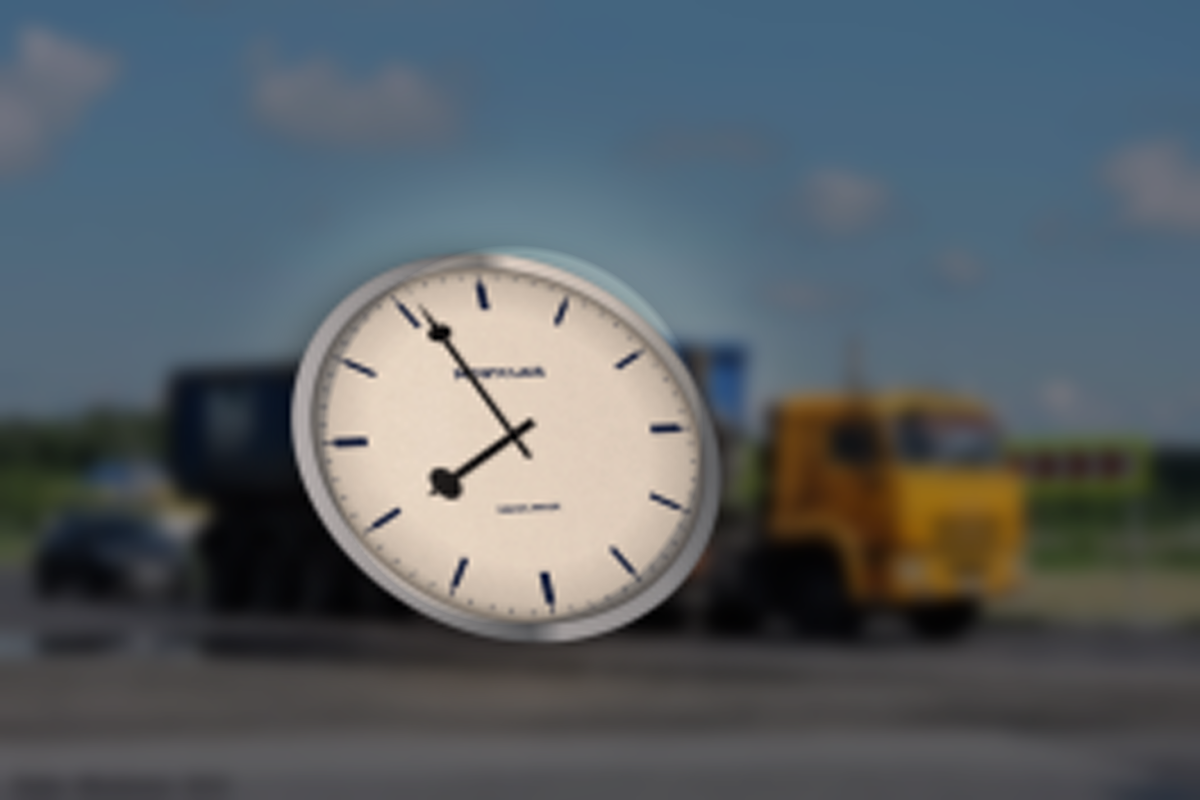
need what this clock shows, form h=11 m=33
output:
h=7 m=56
